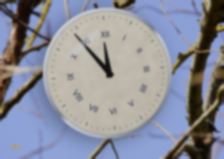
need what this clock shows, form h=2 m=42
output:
h=11 m=54
